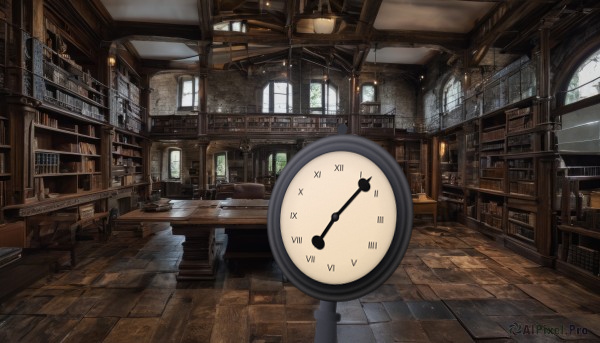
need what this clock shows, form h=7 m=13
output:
h=7 m=7
